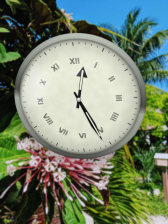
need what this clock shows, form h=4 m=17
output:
h=12 m=26
